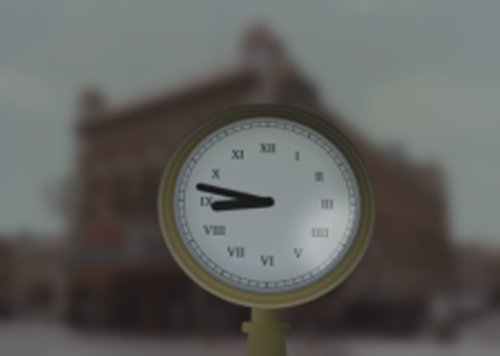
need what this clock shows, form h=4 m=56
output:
h=8 m=47
